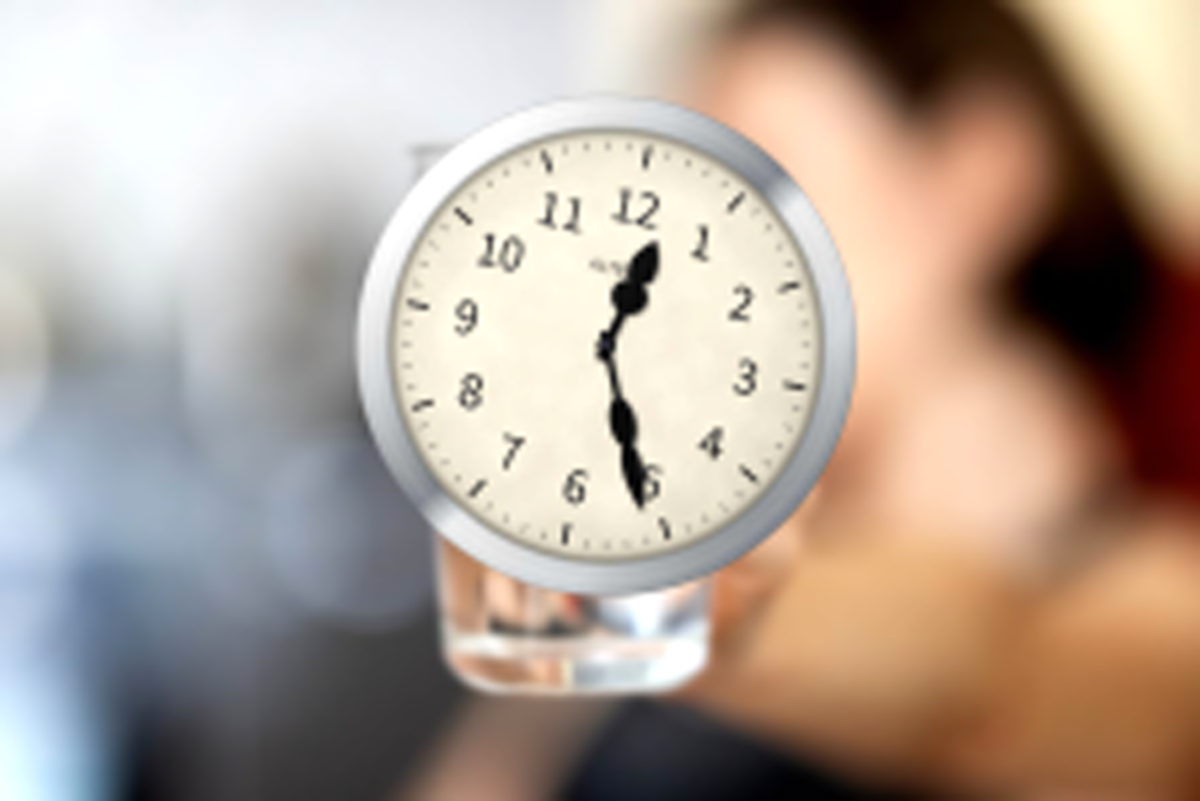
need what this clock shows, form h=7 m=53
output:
h=12 m=26
